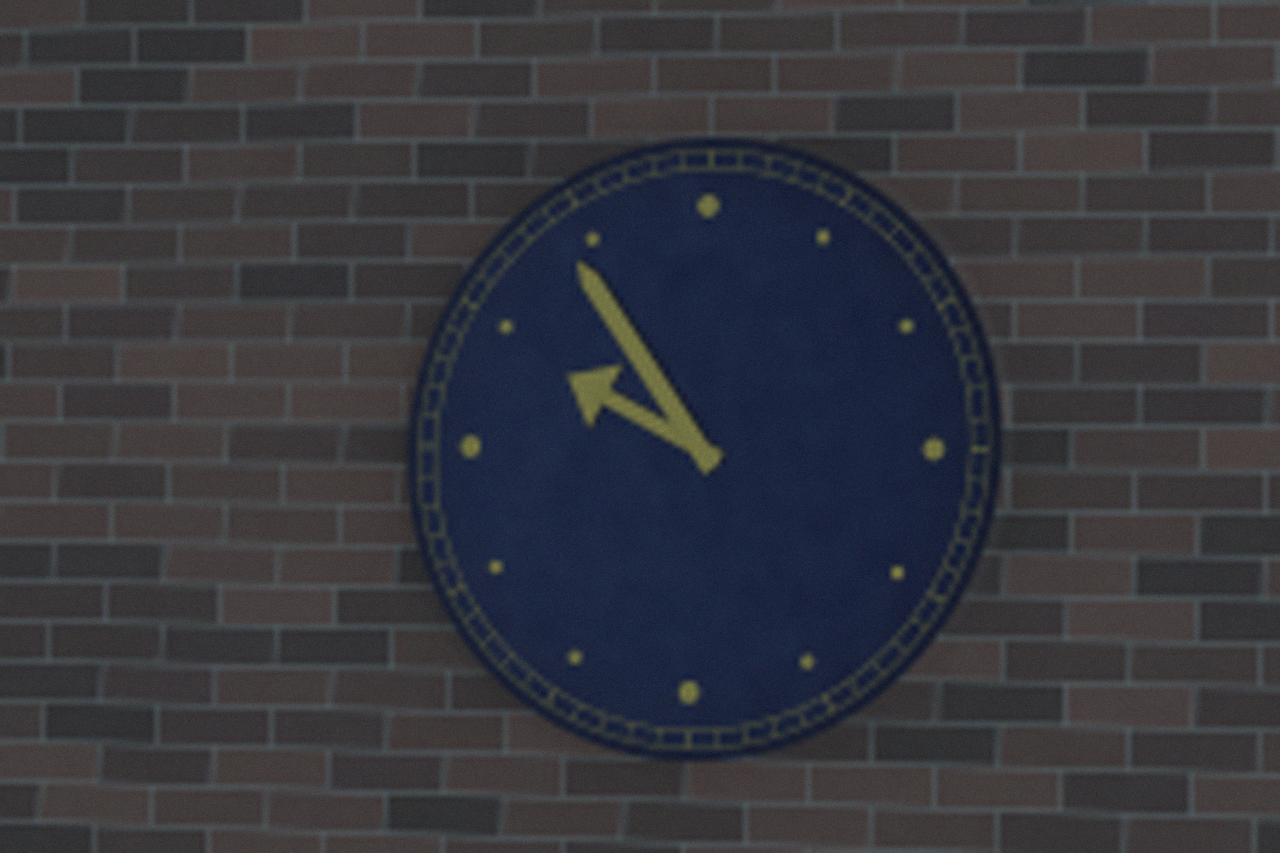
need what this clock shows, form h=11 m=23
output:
h=9 m=54
